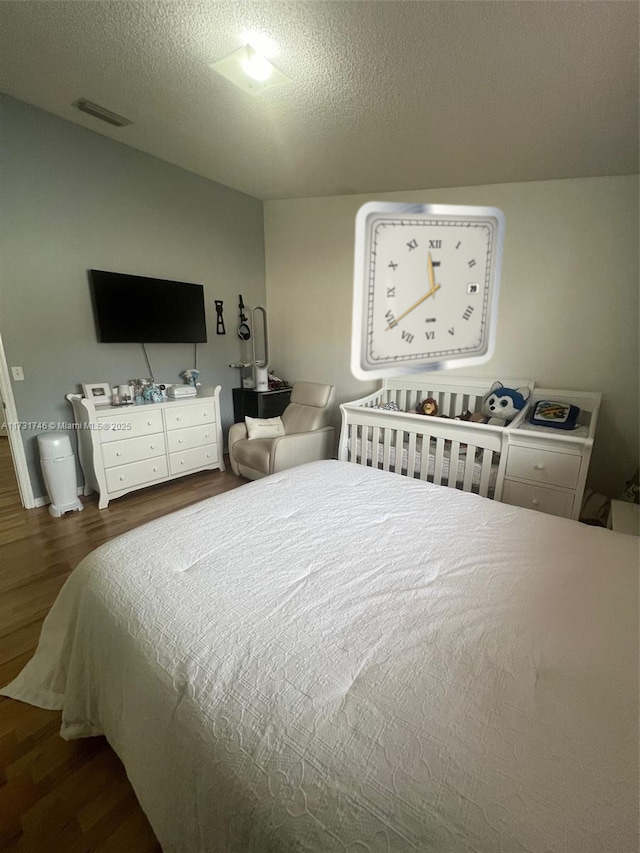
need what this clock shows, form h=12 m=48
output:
h=11 m=39
